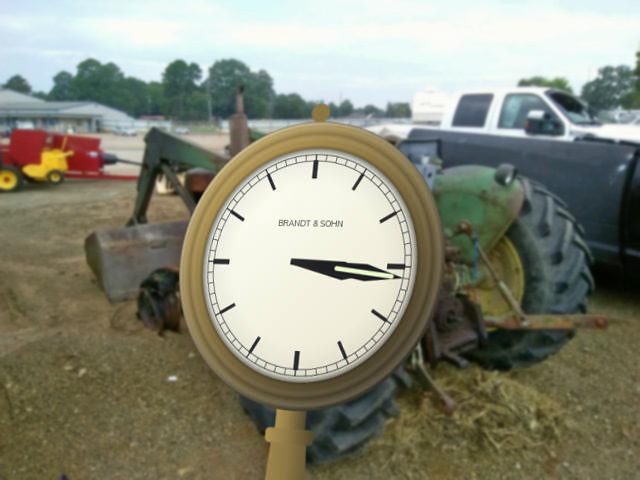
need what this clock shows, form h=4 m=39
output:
h=3 m=16
